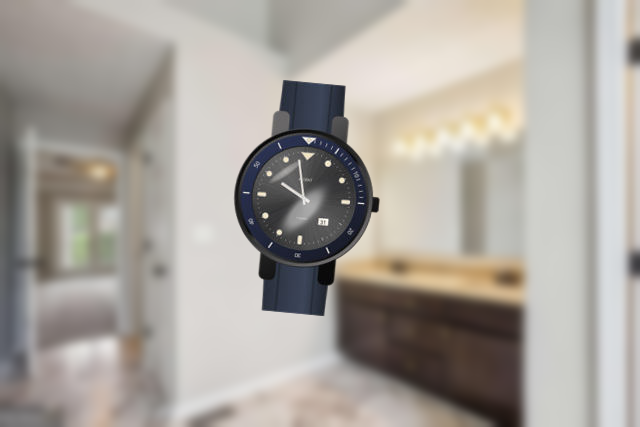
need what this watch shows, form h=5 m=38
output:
h=9 m=58
